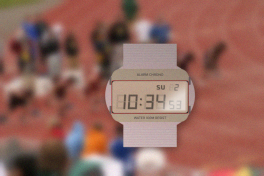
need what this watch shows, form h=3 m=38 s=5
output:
h=10 m=34 s=53
